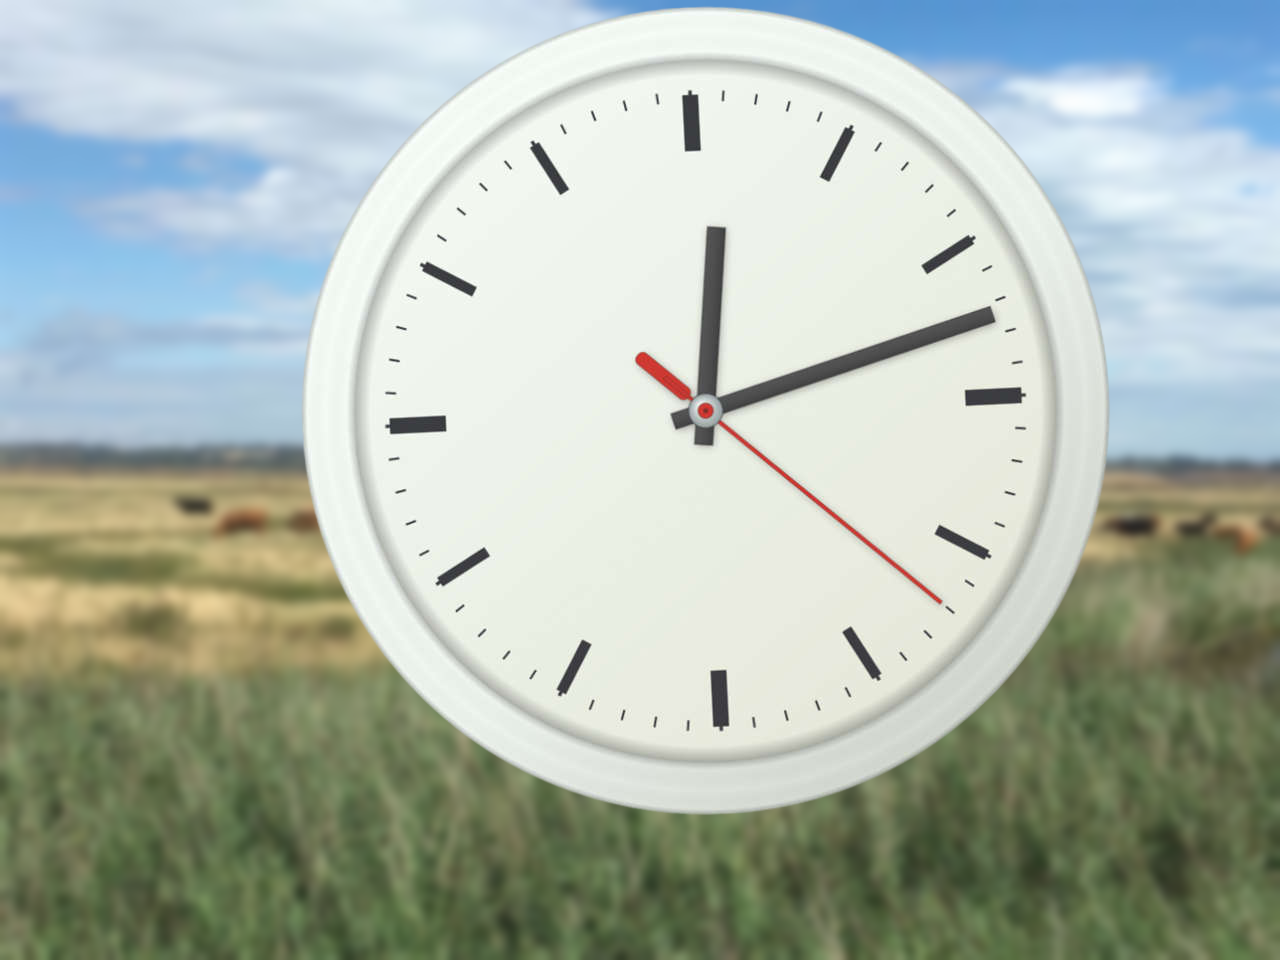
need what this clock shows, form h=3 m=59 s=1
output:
h=12 m=12 s=22
